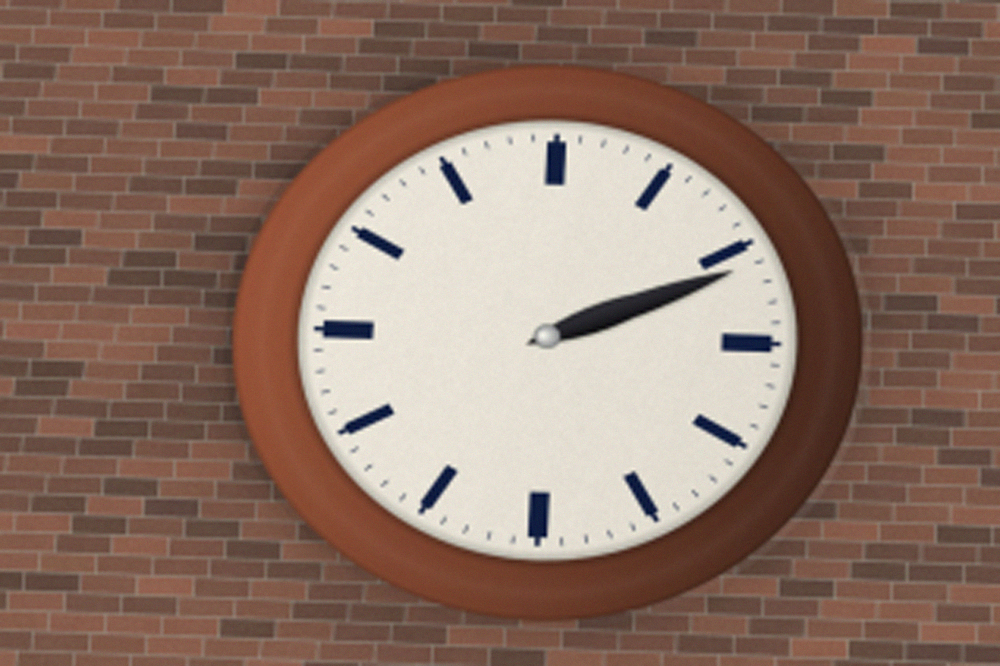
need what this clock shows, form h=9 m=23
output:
h=2 m=11
